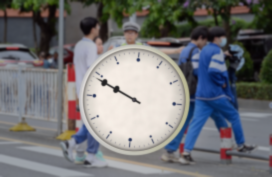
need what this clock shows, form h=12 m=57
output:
h=9 m=49
